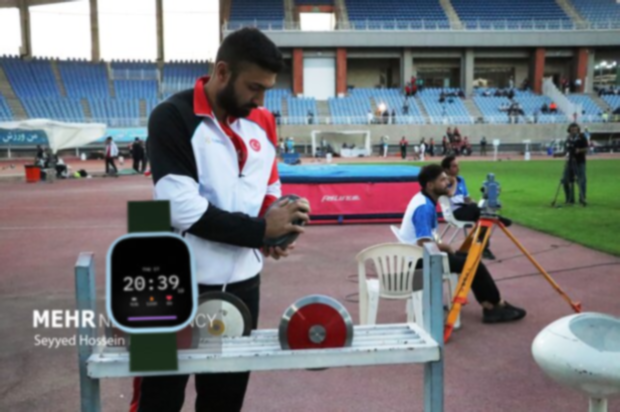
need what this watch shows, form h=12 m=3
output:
h=20 m=39
